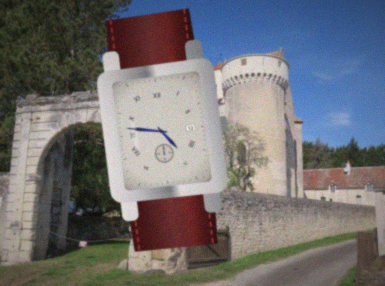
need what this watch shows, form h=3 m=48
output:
h=4 m=47
